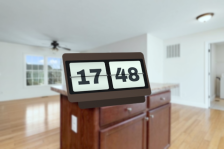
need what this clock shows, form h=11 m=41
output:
h=17 m=48
